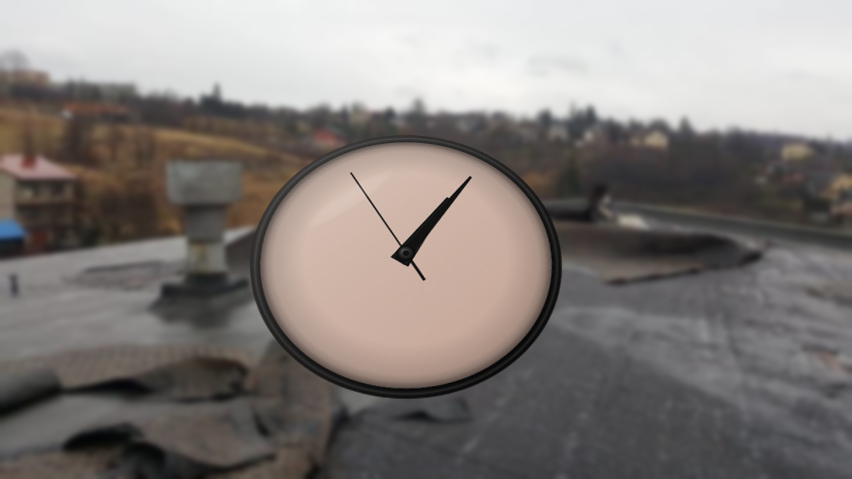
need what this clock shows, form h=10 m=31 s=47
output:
h=1 m=5 s=55
